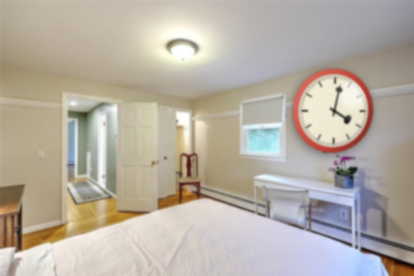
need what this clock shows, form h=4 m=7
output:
h=4 m=2
